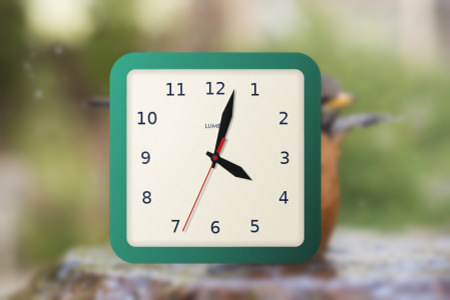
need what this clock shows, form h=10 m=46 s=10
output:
h=4 m=2 s=34
